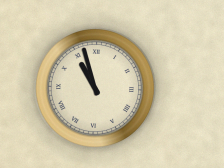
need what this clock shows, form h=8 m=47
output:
h=10 m=57
